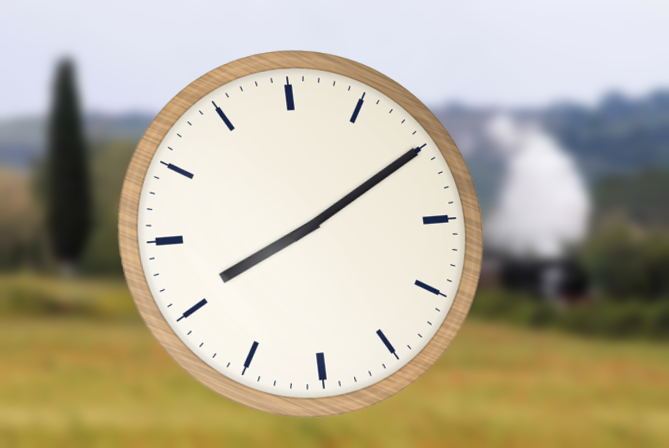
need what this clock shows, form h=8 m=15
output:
h=8 m=10
